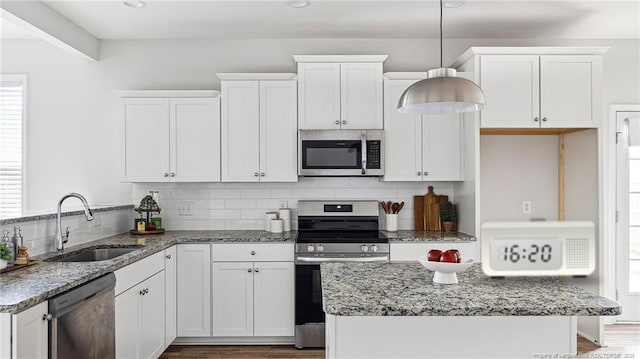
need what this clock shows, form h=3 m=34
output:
h=16 m=20
